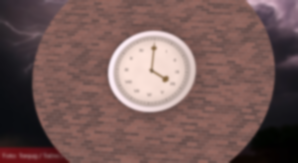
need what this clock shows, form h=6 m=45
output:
h=4 m=0
